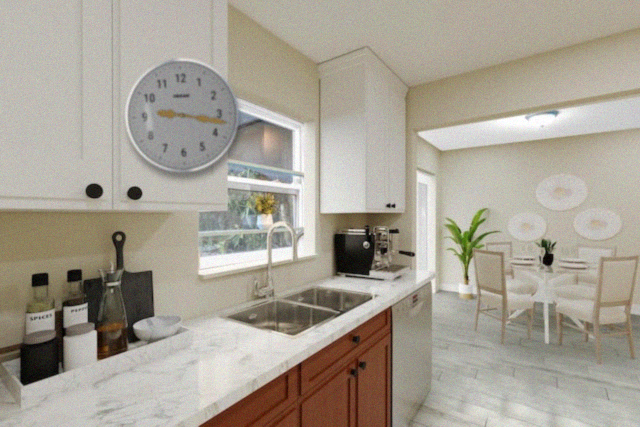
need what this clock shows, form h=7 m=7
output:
h=9 m=17
